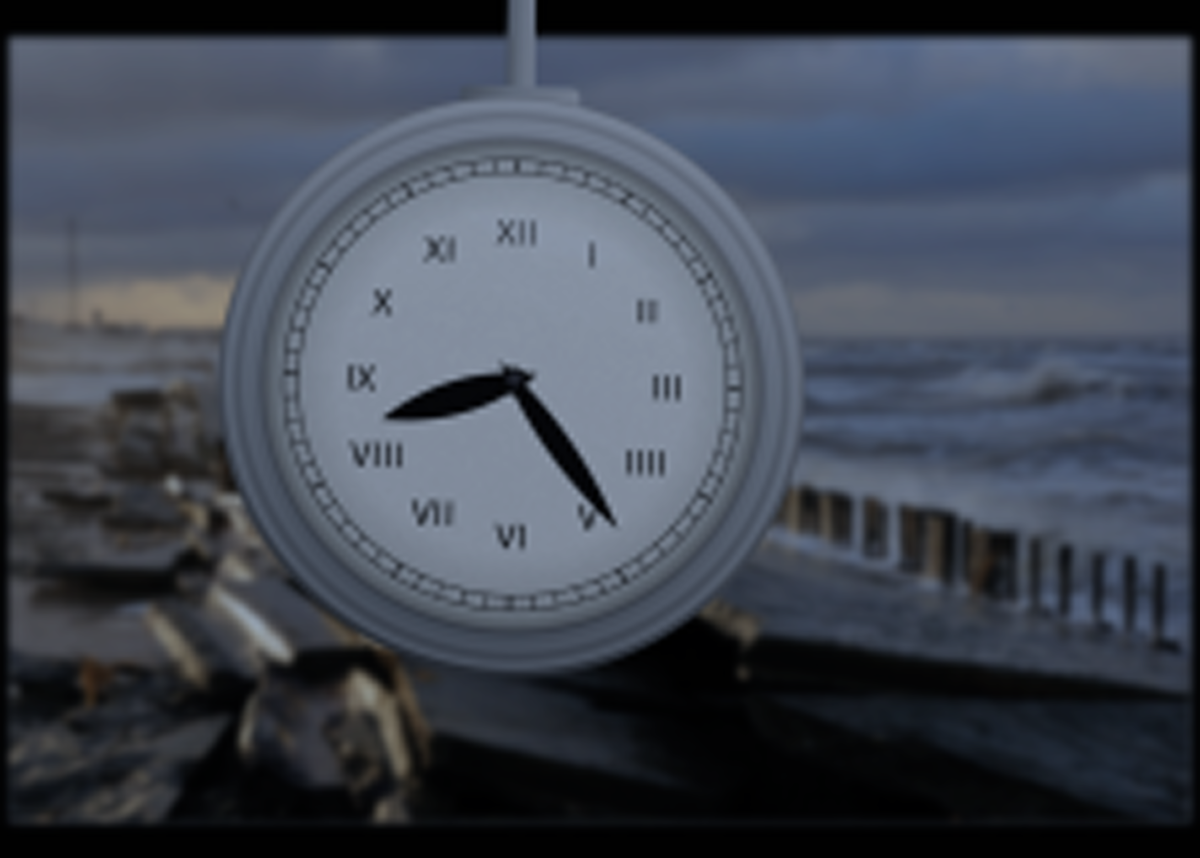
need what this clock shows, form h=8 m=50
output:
h=8 m=24
